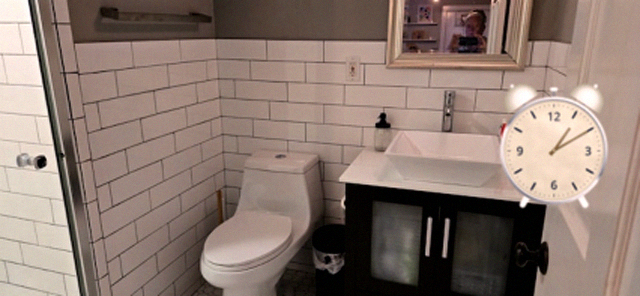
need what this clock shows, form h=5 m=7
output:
h=1 m=10
